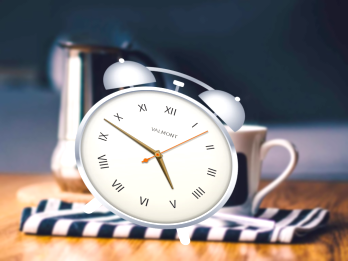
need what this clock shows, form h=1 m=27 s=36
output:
h=4 m=48 s=7
